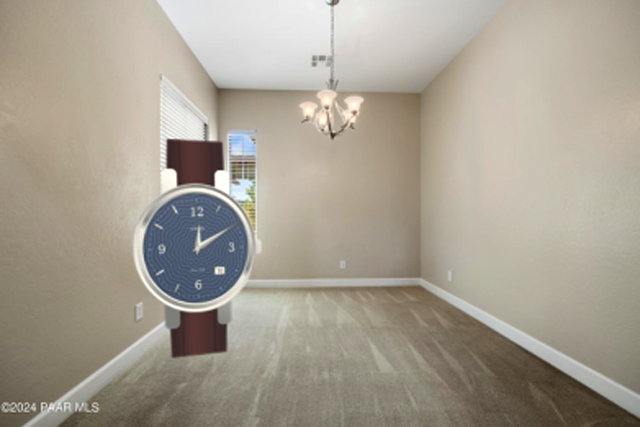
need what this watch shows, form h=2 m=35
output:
h=12 m=10
